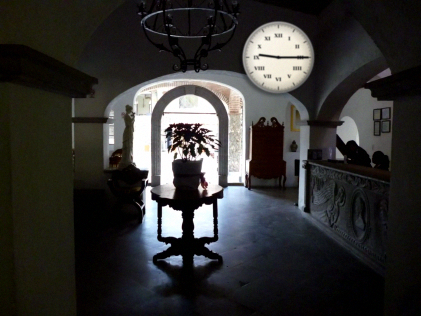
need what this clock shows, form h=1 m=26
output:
h=9 m=15
